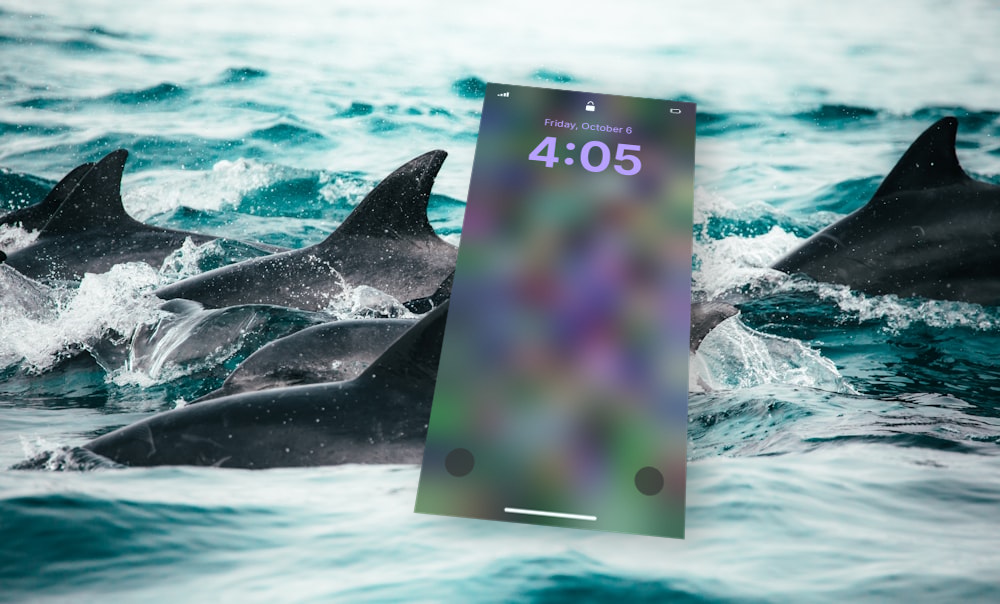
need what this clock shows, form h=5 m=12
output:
h=4 m=5
